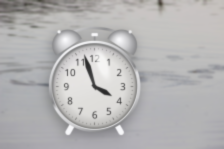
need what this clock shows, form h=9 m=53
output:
h=3 m=57
